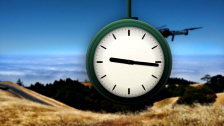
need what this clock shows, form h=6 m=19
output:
h=9 m=16
